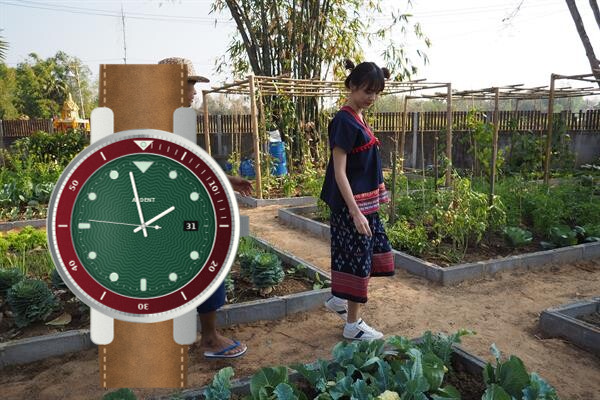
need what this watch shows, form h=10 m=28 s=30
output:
h=1 m=57 s=46
